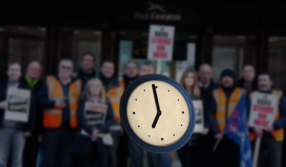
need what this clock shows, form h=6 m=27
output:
h=6 m=59
